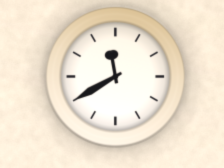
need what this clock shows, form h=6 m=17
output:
h=11 m=40
